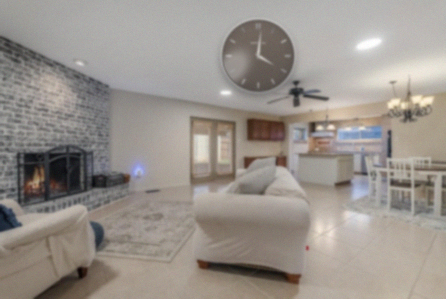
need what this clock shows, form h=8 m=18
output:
h=4 m=1
